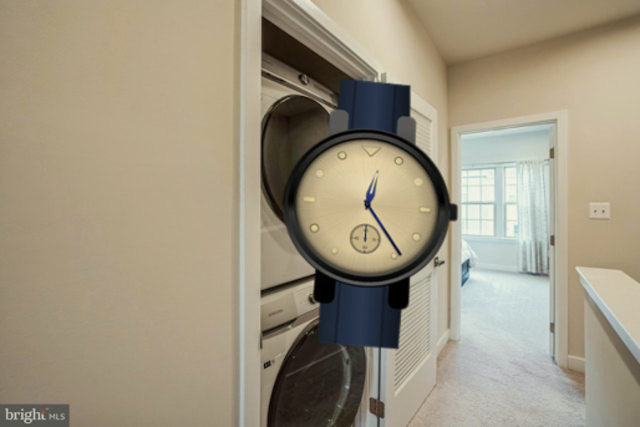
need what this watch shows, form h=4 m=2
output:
h=12 m=24
